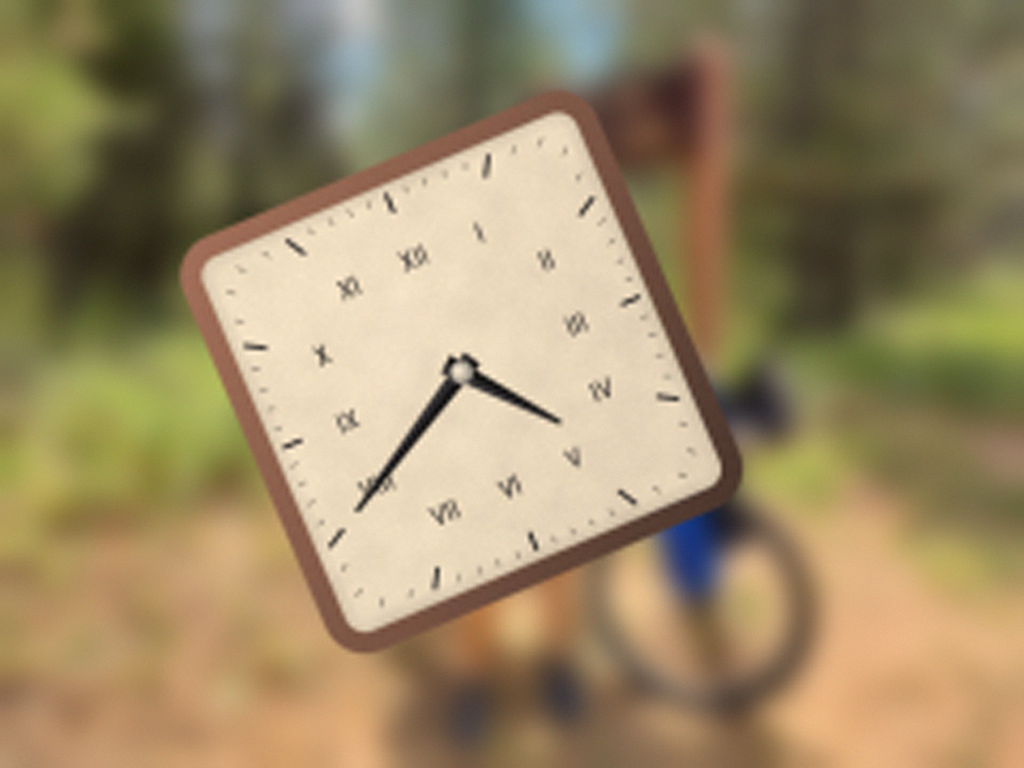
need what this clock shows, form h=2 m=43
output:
h=4 m=40
